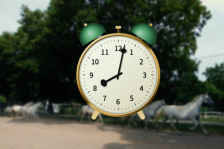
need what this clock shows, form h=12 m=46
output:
h=8 m=2
